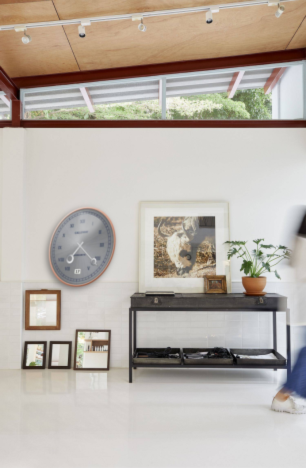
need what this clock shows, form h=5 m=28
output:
h=7 m=22
